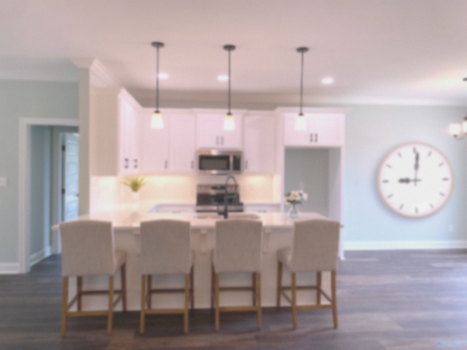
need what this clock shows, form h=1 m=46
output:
h=9 m=1
